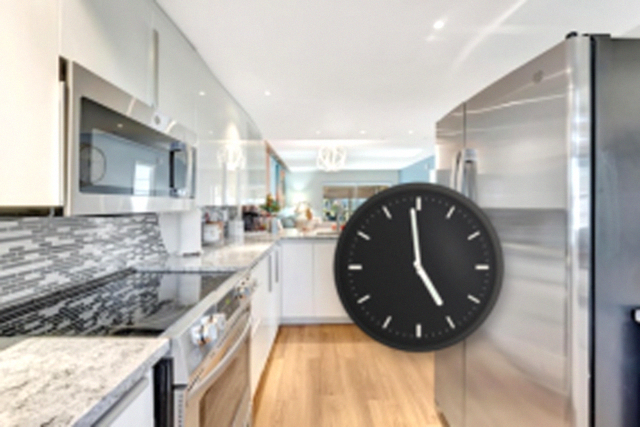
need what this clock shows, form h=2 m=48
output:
h=4 m=59
